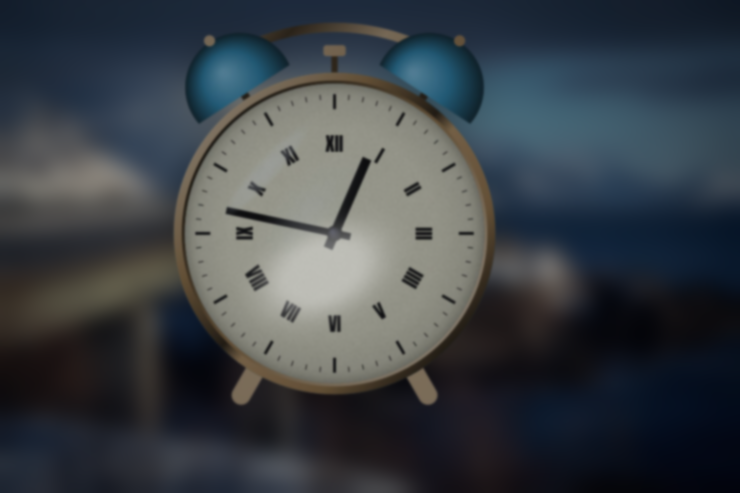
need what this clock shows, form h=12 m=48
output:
h=12 m=47
